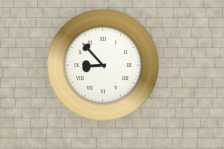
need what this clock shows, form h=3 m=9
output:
h=8 m=53
